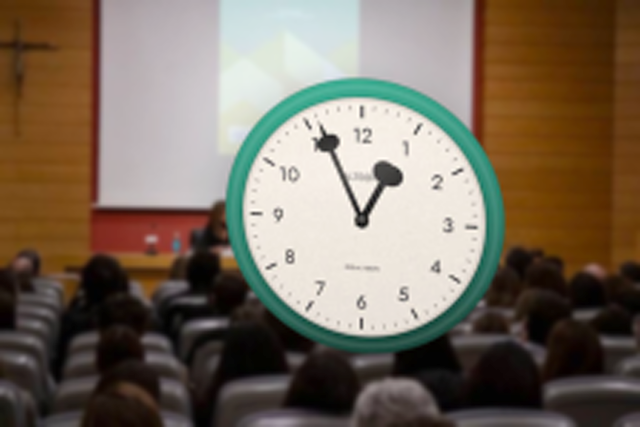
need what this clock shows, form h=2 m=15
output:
h=12 m=56
